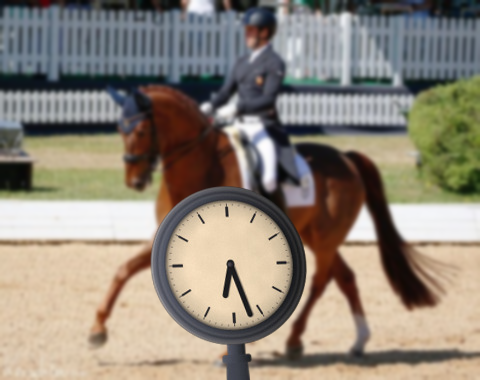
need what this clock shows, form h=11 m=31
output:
h=6 m=27
